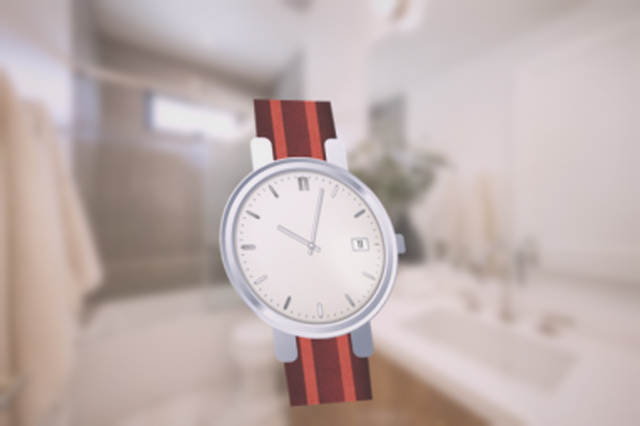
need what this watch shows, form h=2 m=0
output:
h=10 m=3
